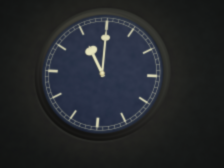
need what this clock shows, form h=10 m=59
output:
h=11 m=0
